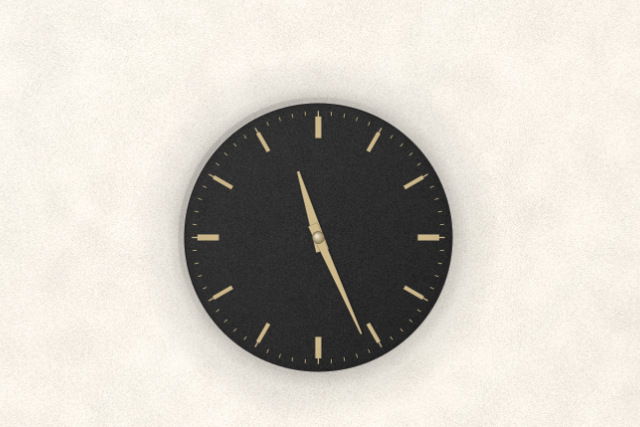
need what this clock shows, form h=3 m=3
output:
h=11 m=26
